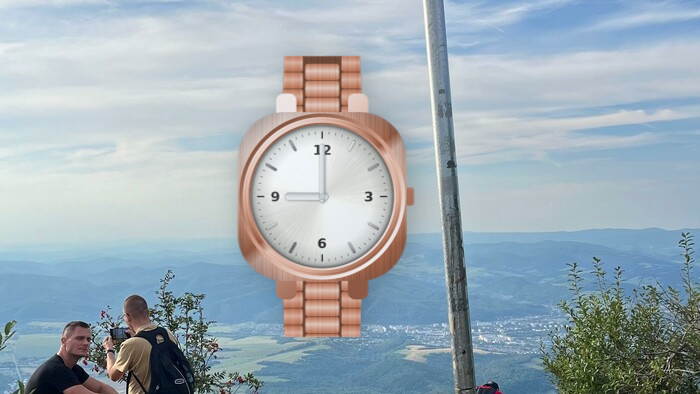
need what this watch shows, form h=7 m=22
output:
h=9 m=0
